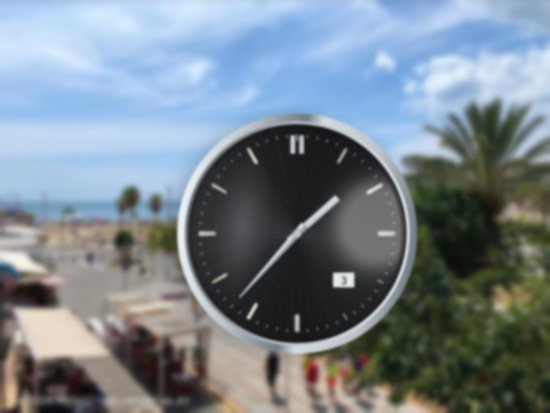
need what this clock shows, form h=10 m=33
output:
h=1 m=37
